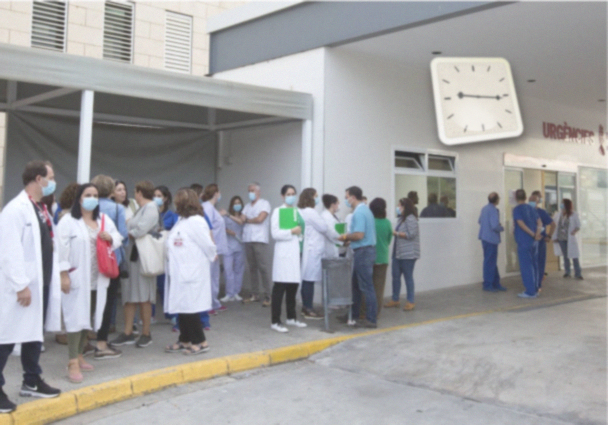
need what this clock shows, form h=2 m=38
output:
h=9 m=16
